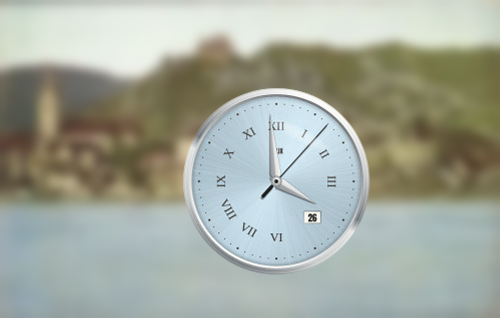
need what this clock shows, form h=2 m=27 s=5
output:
h=3 m=59 s=7
